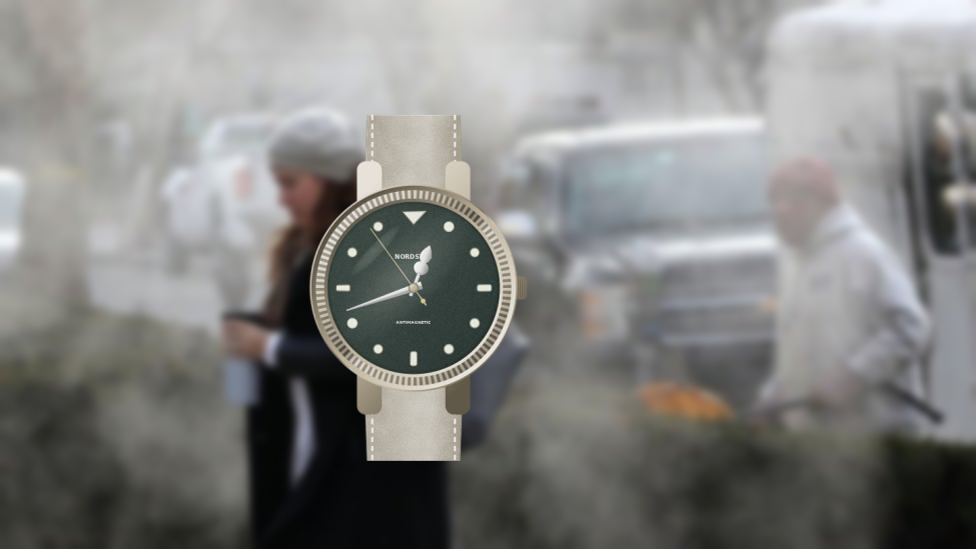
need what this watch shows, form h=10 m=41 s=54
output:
h=12 m=41 s=54
